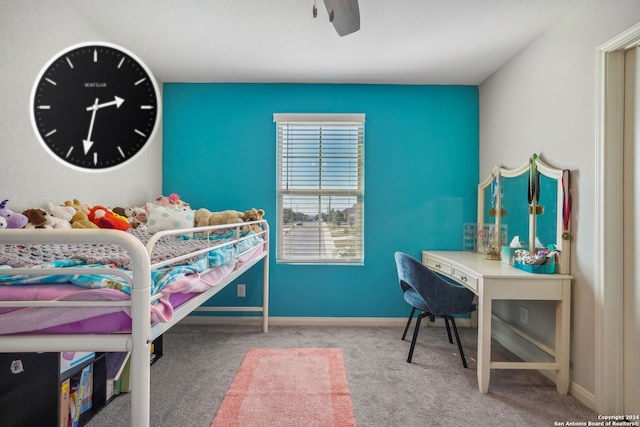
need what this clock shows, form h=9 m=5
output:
h=2 m=32
